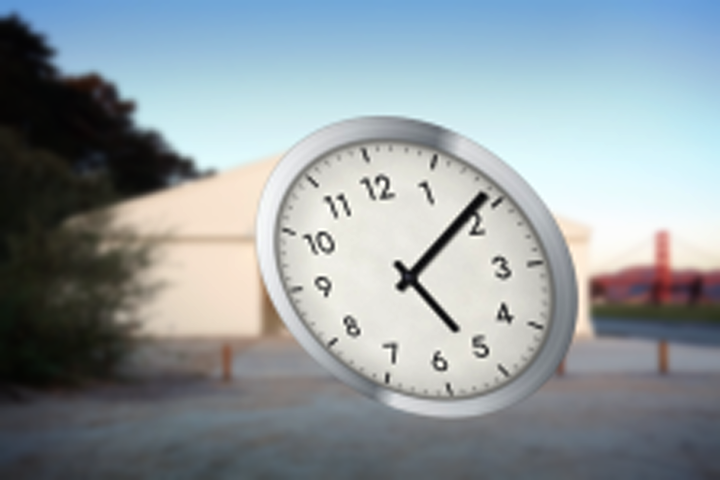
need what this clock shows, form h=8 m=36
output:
h=5 m=9
